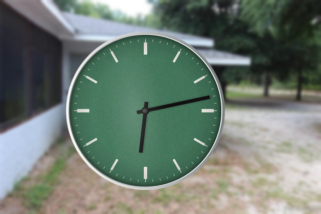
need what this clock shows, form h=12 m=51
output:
h=6 m=13
